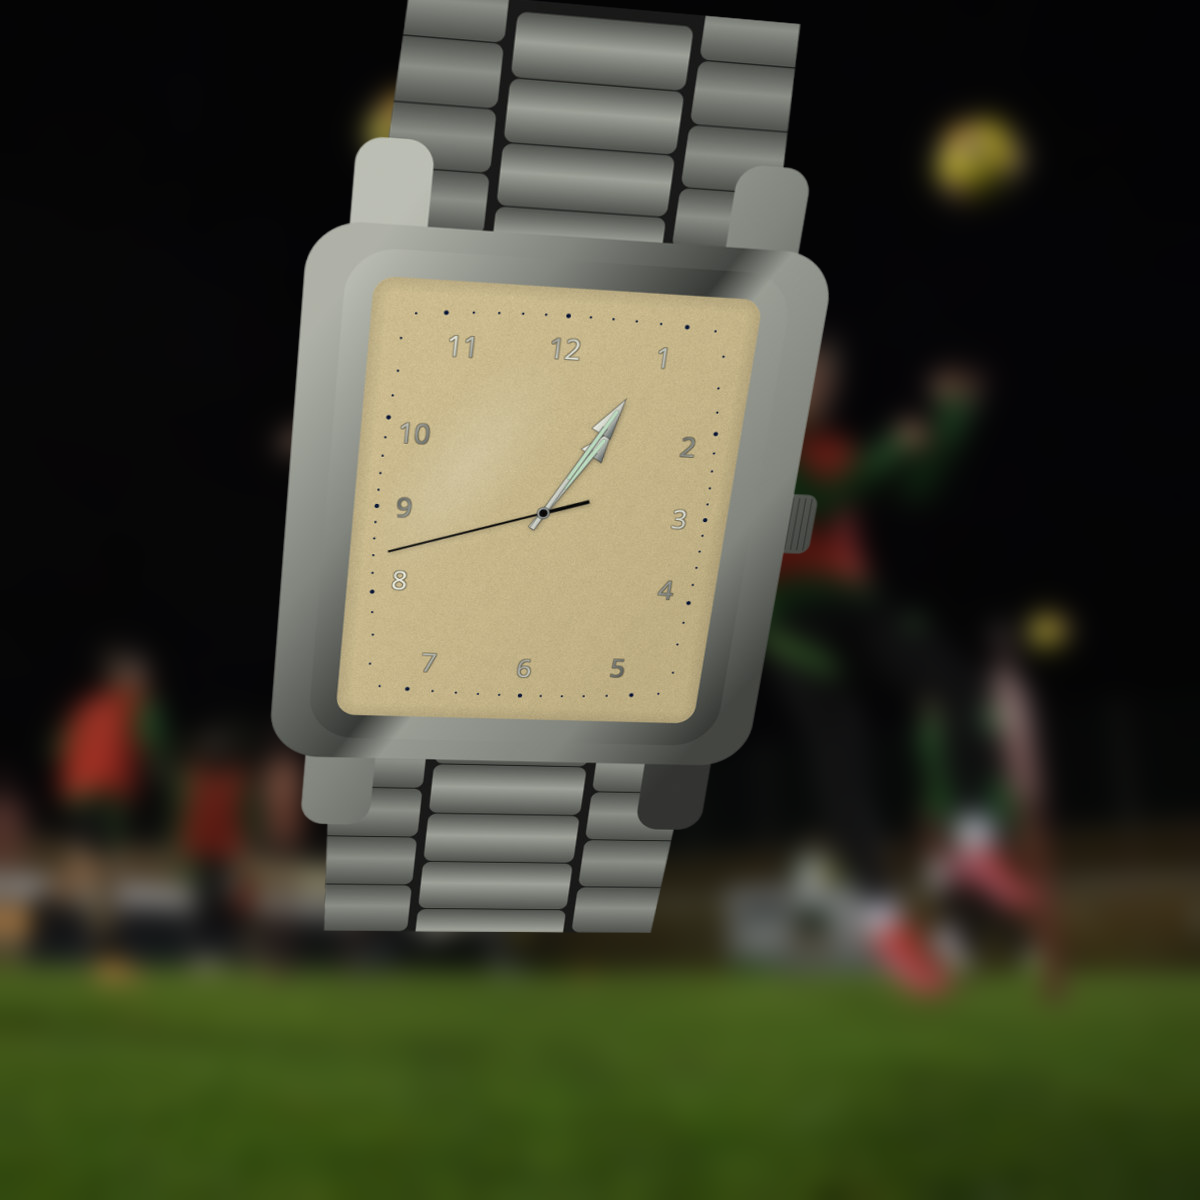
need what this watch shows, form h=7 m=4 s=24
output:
h=1 m=4 s=42
